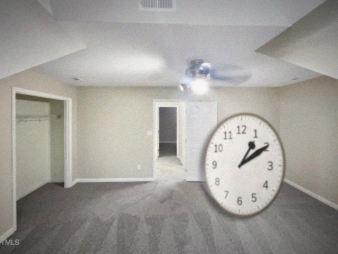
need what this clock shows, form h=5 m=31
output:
h=1 m=10
